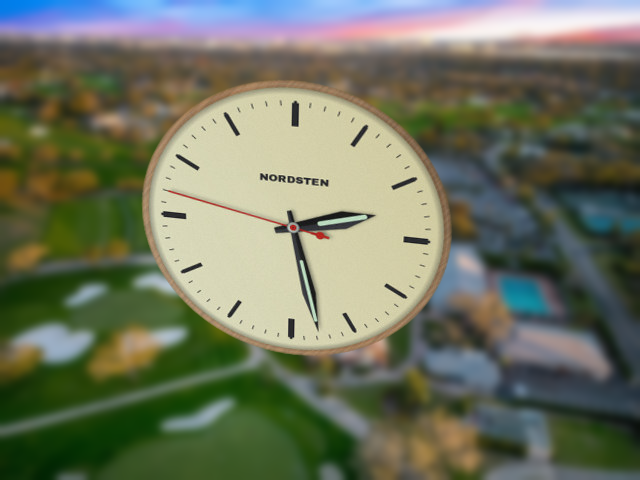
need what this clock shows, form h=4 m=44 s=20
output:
h=2 m=27 s=47
